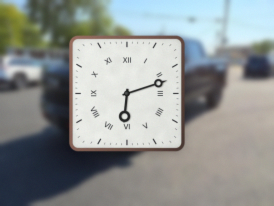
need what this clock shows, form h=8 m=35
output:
h=6 m=12
